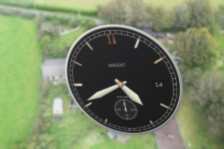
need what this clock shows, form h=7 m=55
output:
h=4 m=41
